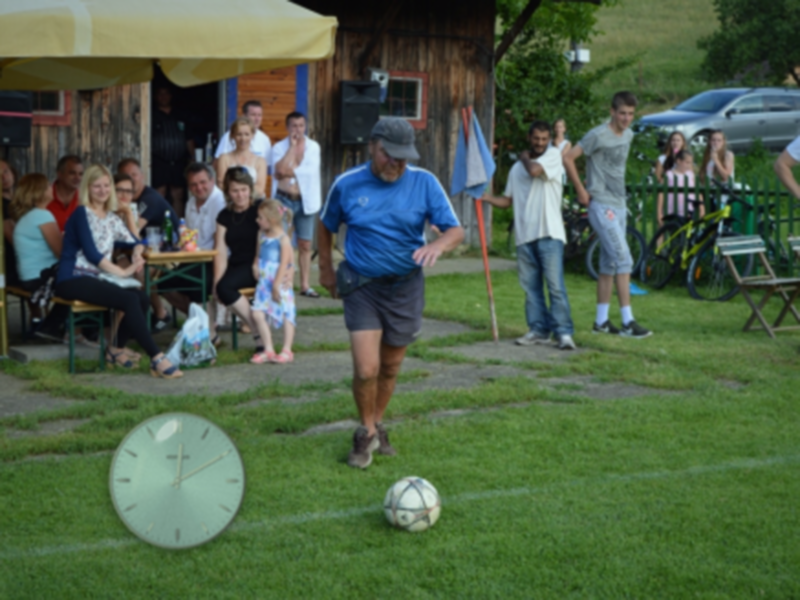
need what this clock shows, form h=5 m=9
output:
h=12 m=10
